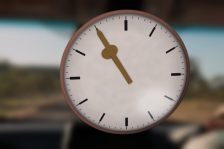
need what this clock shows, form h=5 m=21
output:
h=10 m=55
